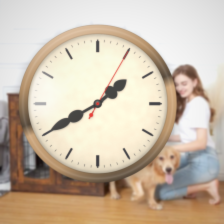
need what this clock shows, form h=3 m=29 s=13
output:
h=1 m=40 s=5
